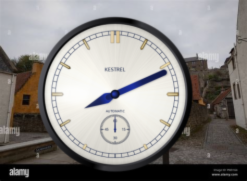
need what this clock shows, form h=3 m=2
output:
h=8 m=11
